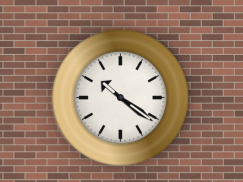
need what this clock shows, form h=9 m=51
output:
h=10 m=21
